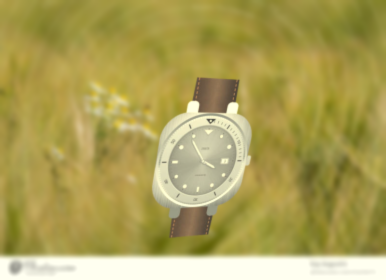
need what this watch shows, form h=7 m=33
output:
h=3 m=54
